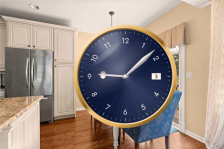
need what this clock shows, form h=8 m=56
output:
h=9 m=8
